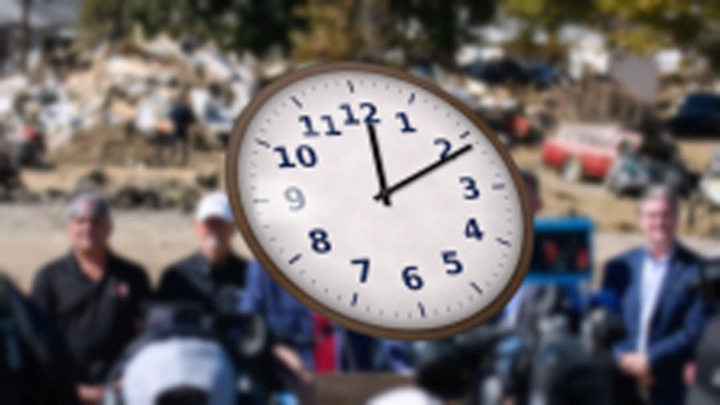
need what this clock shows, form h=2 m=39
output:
h=12 m=11
